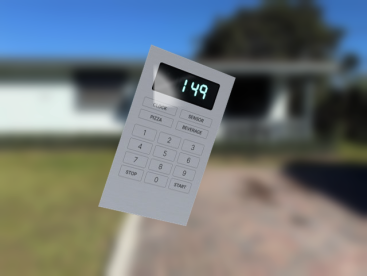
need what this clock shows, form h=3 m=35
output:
h=1 m=49
